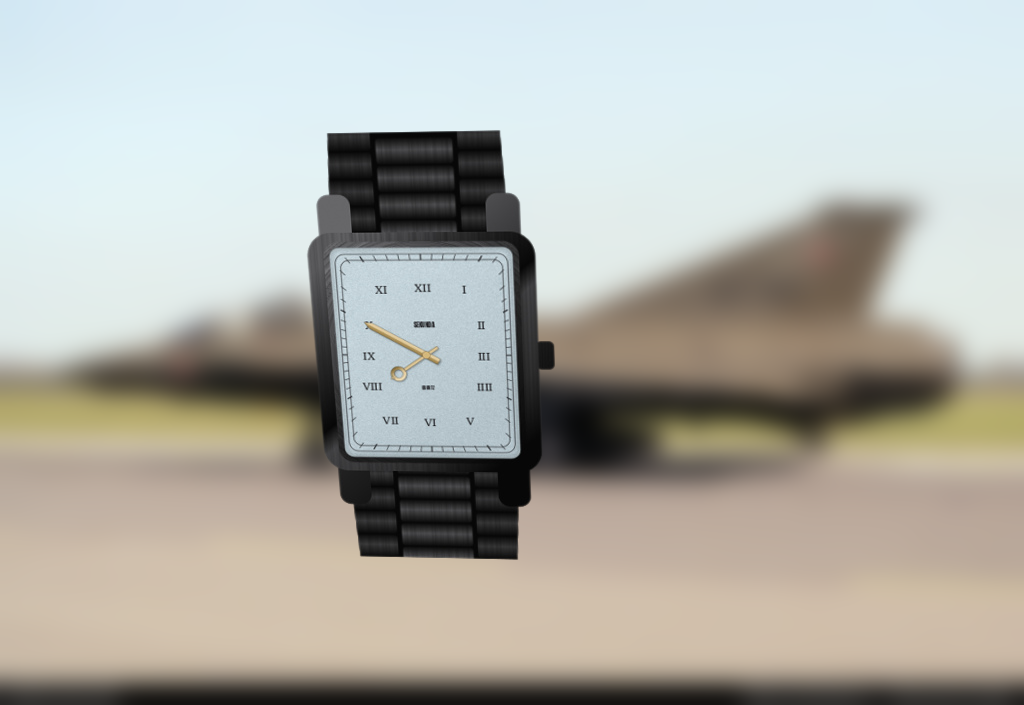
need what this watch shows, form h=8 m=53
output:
h=7 m=50
